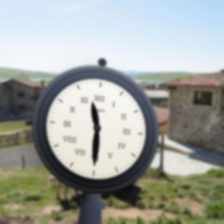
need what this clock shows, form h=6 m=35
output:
h=11 m=30
